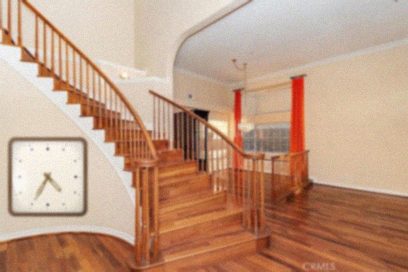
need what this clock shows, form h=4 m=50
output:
h=4 m=35
